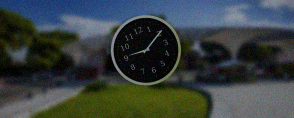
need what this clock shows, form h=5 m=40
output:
h=9 m=10
